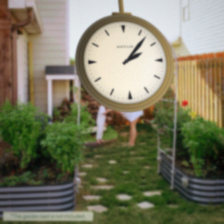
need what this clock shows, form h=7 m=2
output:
h=2 m=7
